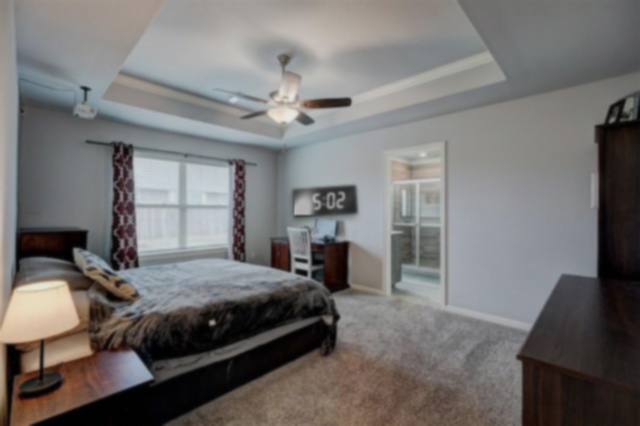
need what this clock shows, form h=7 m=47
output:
h=5 m=2
